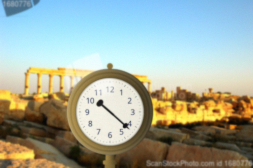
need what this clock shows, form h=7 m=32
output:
h=10 m=22
